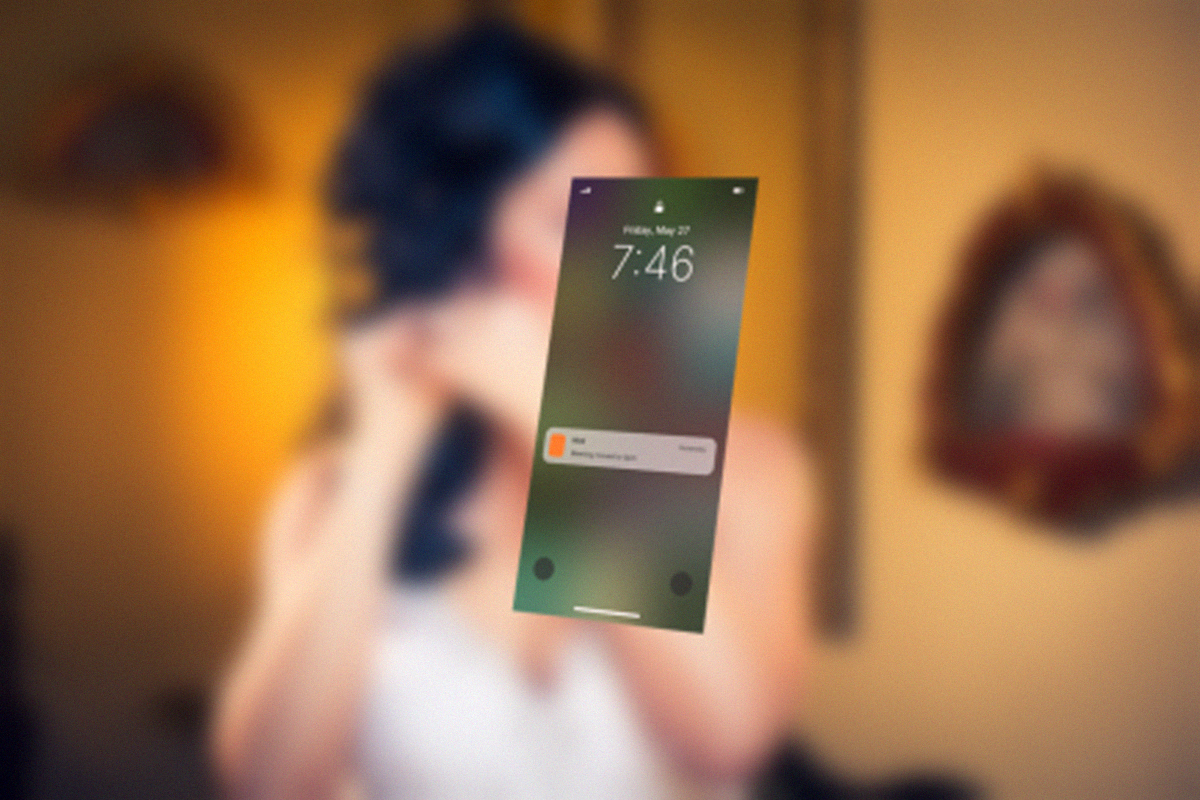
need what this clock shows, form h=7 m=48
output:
h=7 m=46
